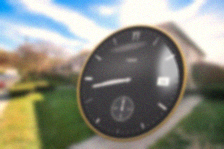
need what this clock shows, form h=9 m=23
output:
h=8 m=43
